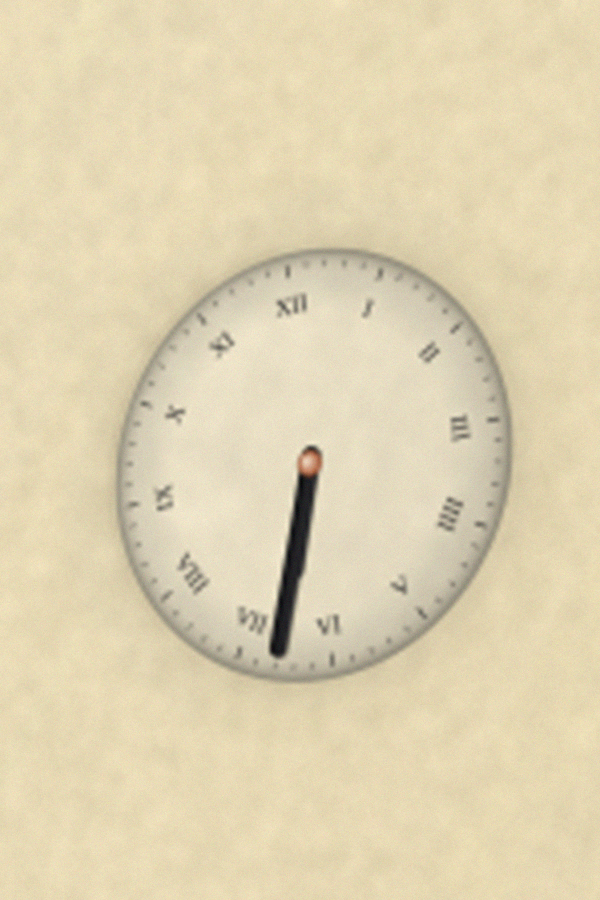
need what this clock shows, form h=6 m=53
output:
h=6 m=33
